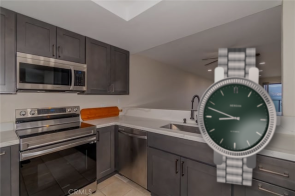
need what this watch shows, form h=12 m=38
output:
h=8 m=48
